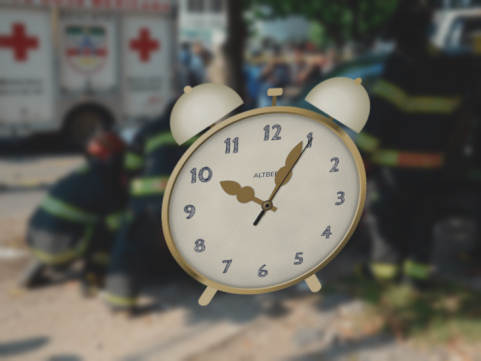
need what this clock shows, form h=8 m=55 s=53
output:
h=10 m=4 s=5
